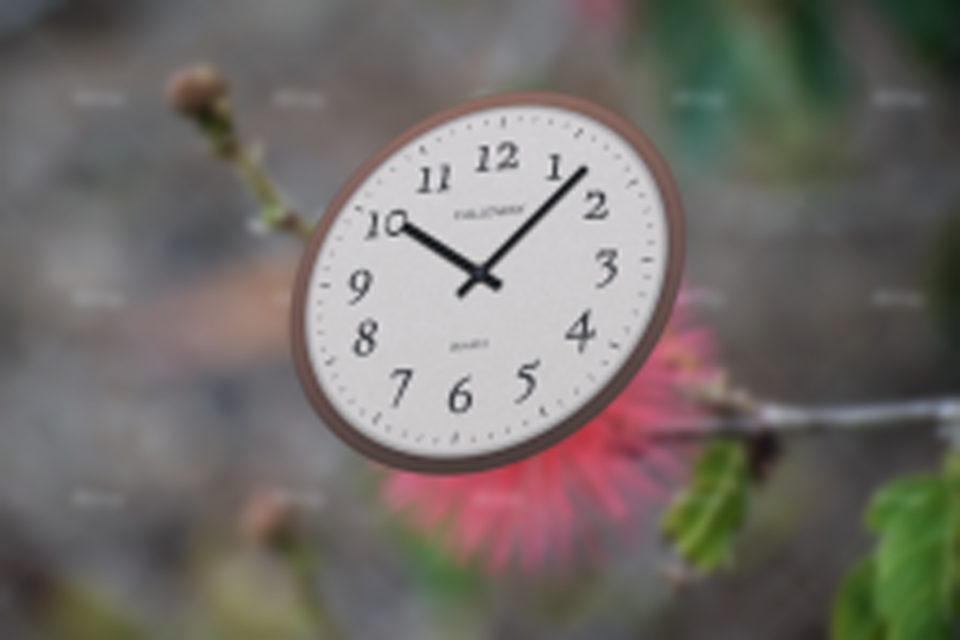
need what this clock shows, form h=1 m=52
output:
h=10 m=7
